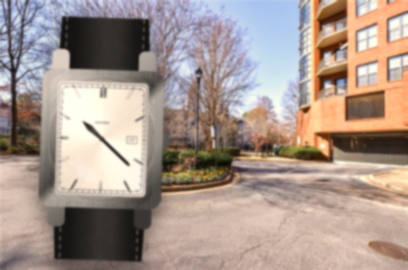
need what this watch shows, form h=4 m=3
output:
h=10 m=22
